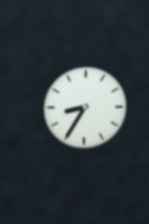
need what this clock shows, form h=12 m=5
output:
h=8 m=35
